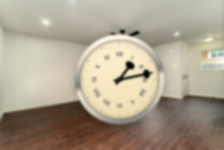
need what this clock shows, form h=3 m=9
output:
h=1 m=13
